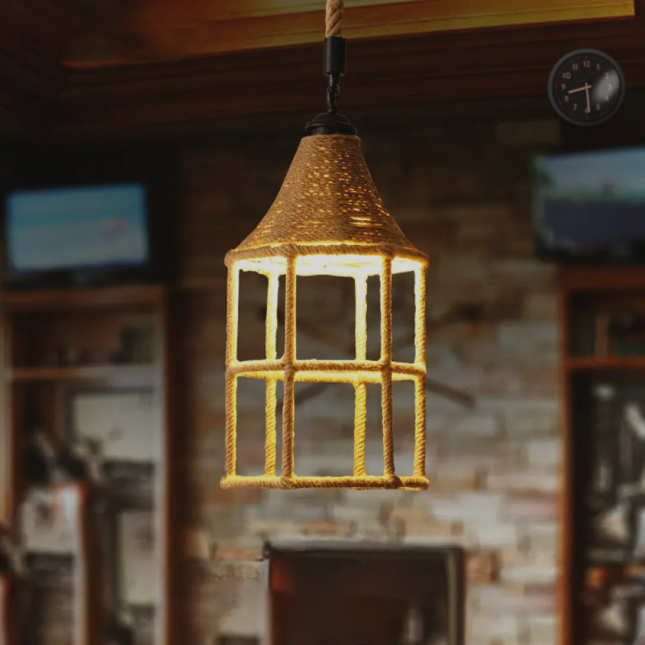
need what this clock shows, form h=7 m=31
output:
h=8 m=29
